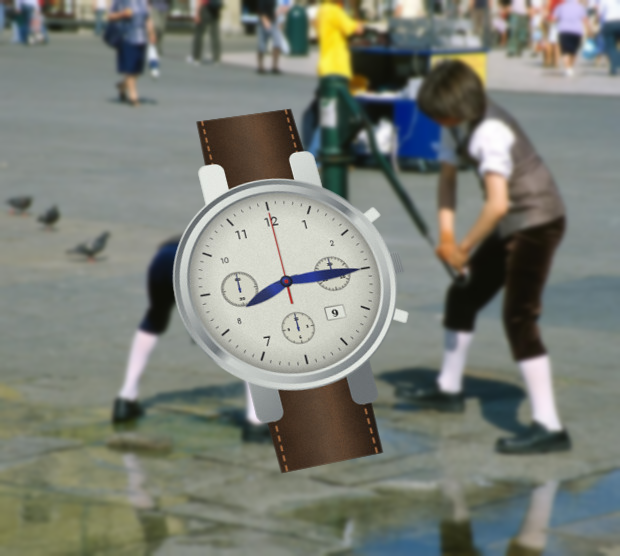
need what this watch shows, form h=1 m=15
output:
h=8 m=15
